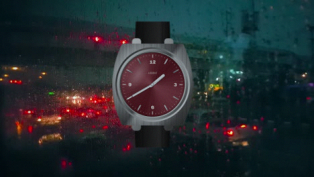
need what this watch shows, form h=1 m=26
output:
h=1 m=40
